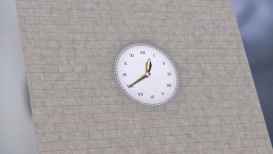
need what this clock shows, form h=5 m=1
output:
h=12 m=40
